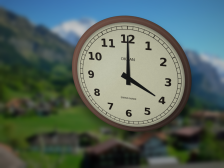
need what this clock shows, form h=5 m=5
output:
h=4 m=0
